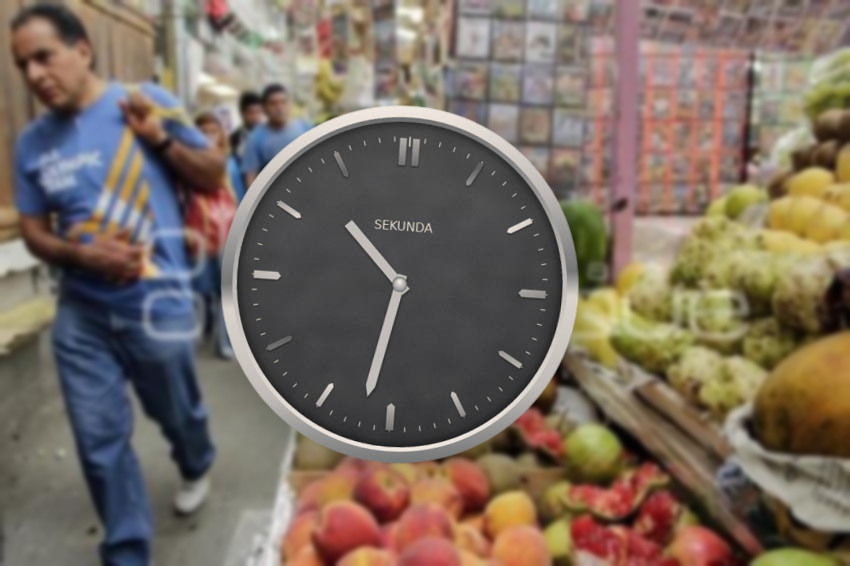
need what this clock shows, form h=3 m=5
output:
h=10 m=32
